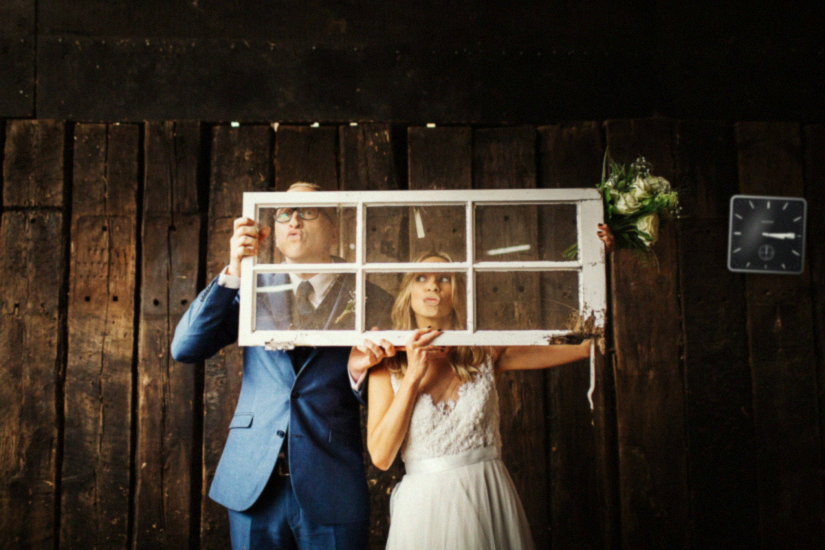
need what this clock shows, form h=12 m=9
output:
h=3 m=15
